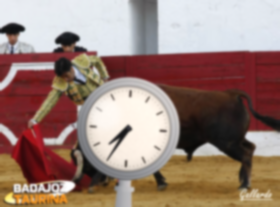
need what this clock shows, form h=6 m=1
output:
h=7 m=35
